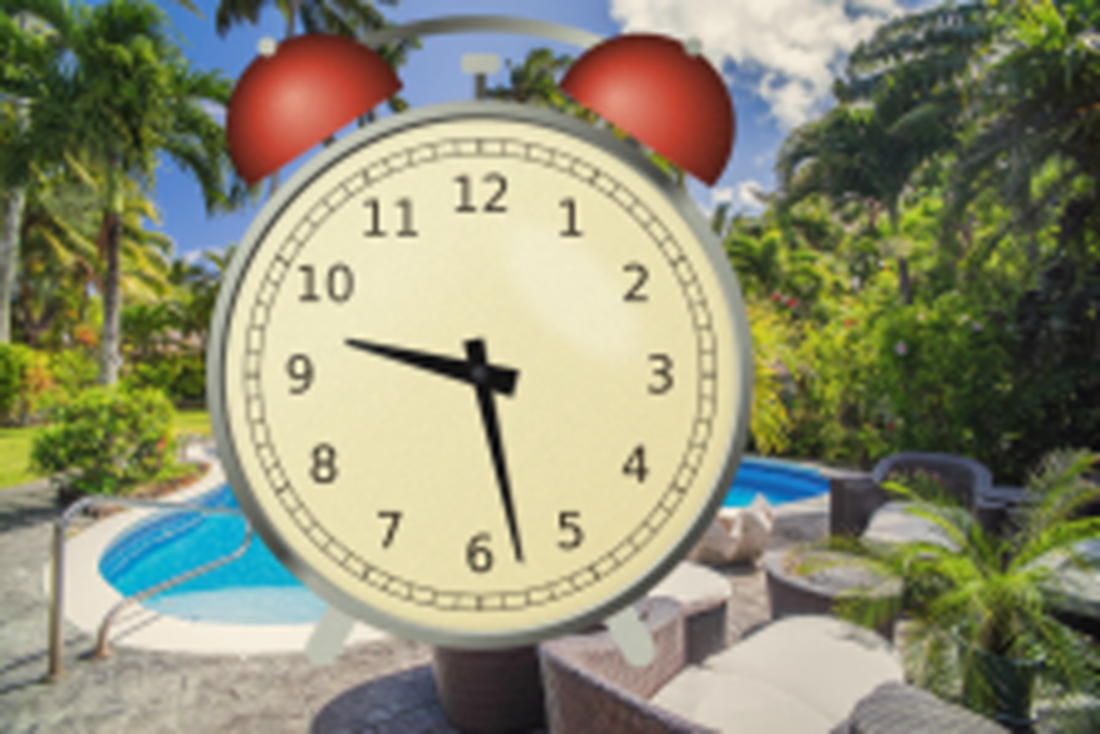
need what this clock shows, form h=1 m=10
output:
h=9 m=28
